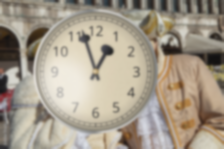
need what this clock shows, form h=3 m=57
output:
h=12 m=57
